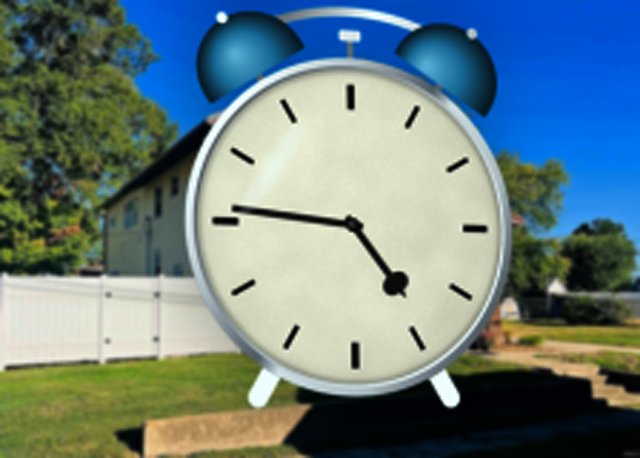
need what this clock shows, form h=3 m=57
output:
h=4 m=46
